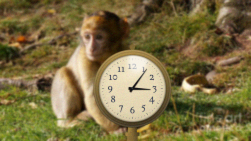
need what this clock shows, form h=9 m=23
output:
h=3 m=6
